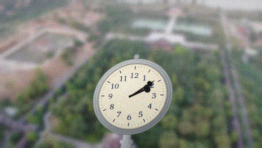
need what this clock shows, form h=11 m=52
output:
h=2 m=9
